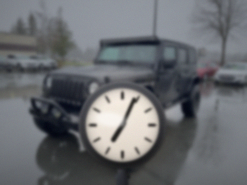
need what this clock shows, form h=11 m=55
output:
h=7 m=4
